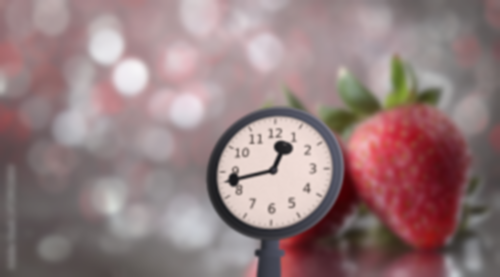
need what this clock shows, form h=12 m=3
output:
h=12 m=43
